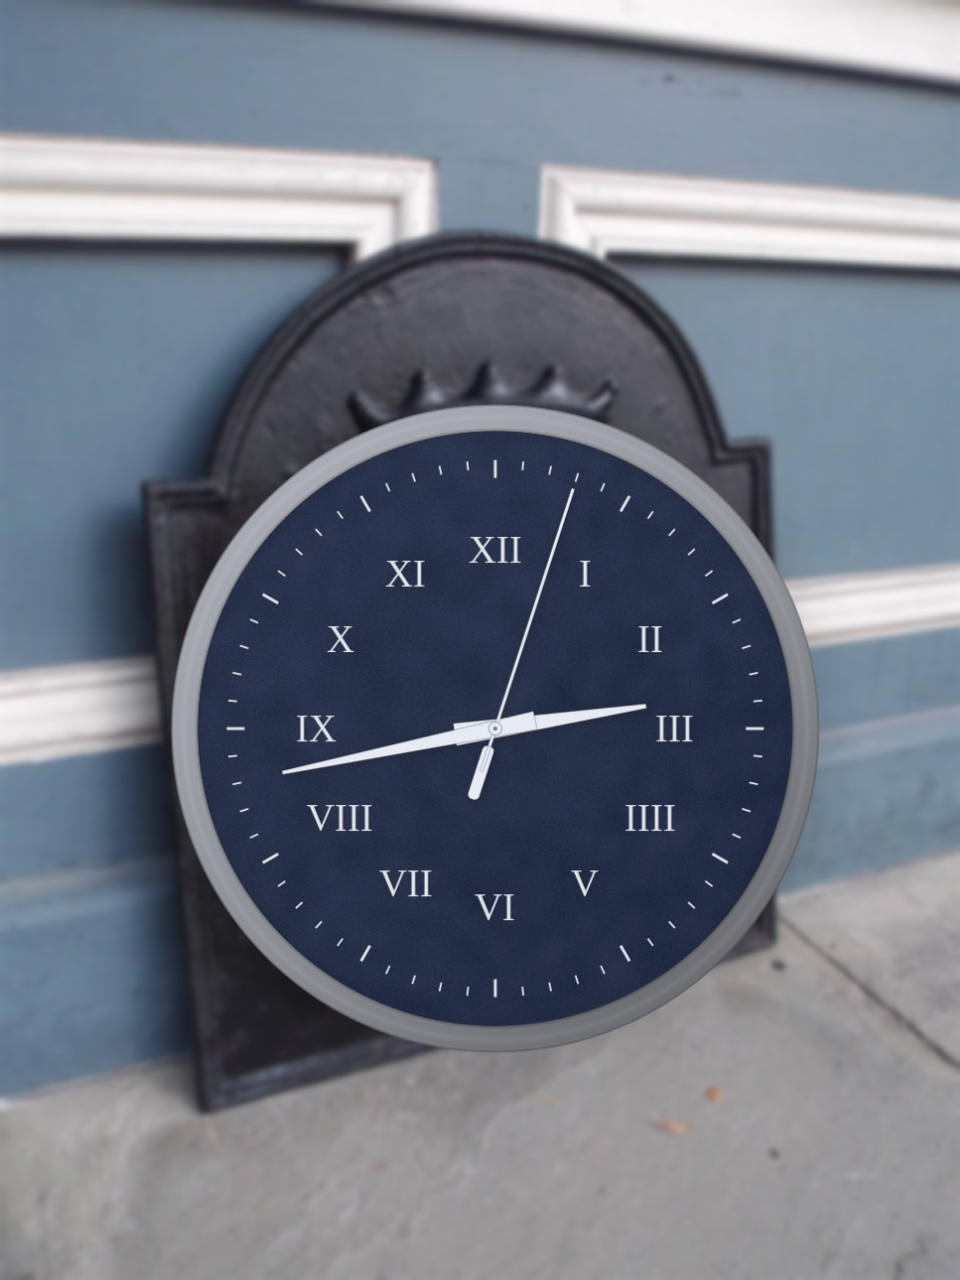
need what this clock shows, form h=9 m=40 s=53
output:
h=2 m=43 s=3
